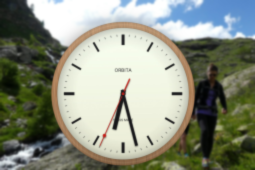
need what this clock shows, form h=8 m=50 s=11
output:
h=6 m=27 s=34
